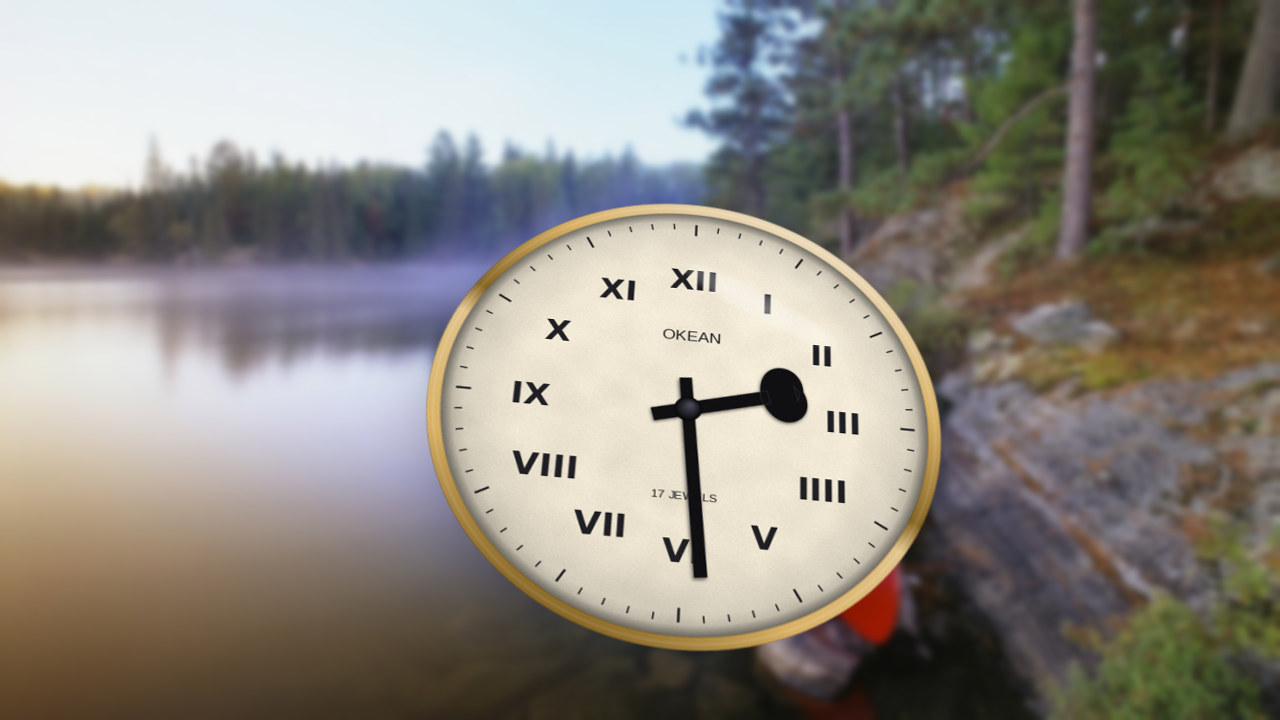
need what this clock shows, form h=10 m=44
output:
h=2 m=29
